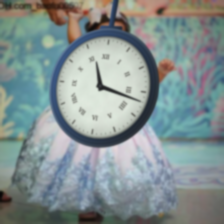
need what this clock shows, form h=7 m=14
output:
h=11 m=17
